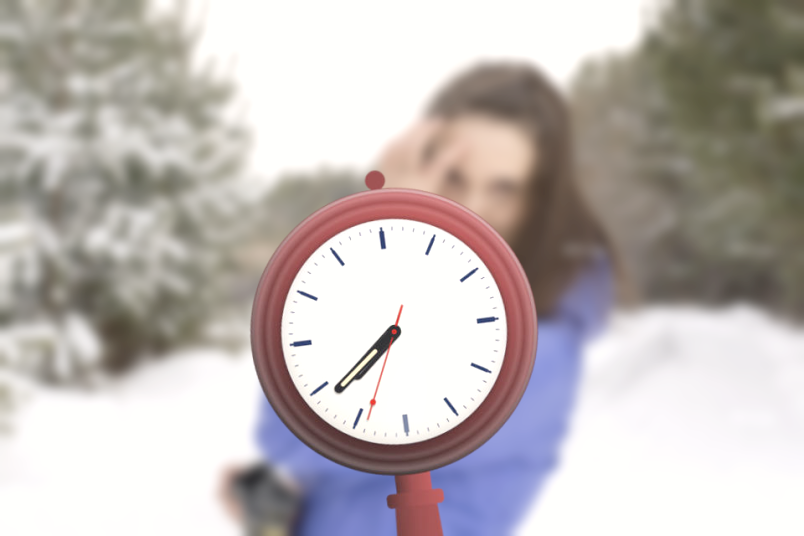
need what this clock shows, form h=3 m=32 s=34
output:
h=7 m=38 s=34
